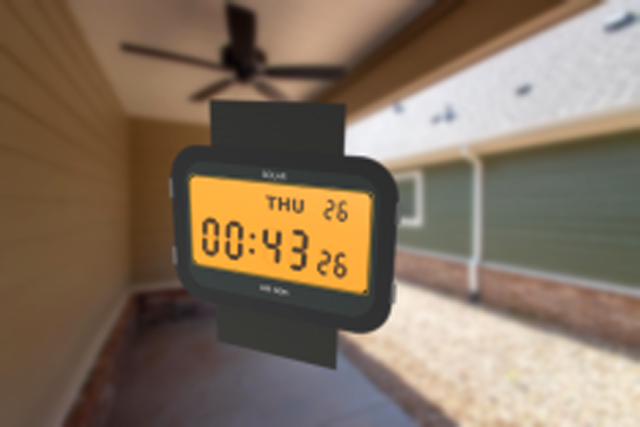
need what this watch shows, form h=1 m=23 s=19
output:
h=0 m=43 s=26
